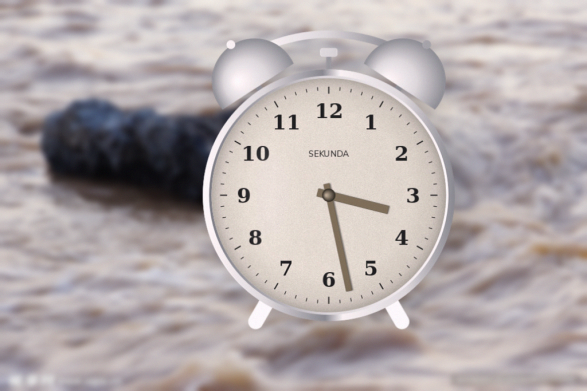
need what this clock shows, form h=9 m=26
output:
h=3 m=28
